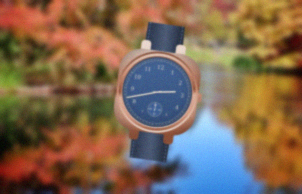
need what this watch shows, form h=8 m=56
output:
h=2 m=42
